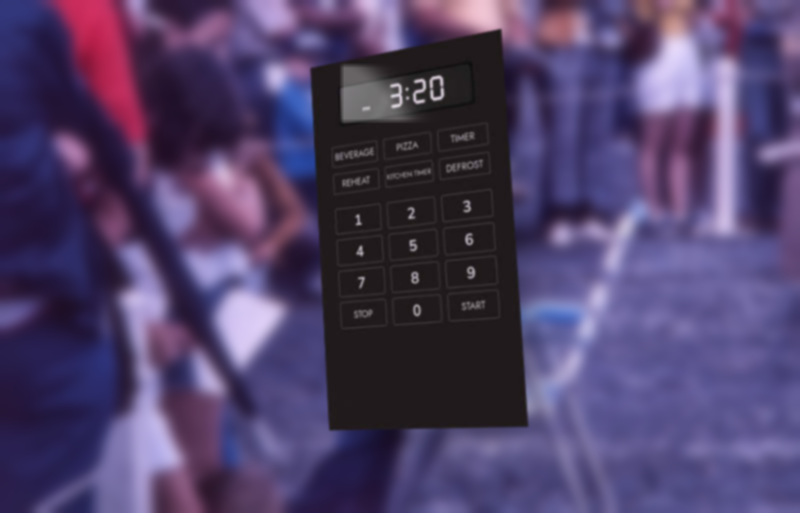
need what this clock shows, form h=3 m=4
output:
h=3 m=20
